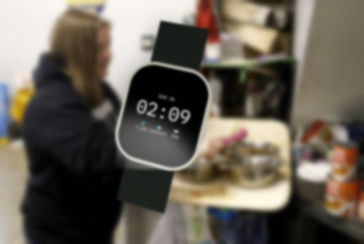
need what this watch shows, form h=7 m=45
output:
h=2 m=9
